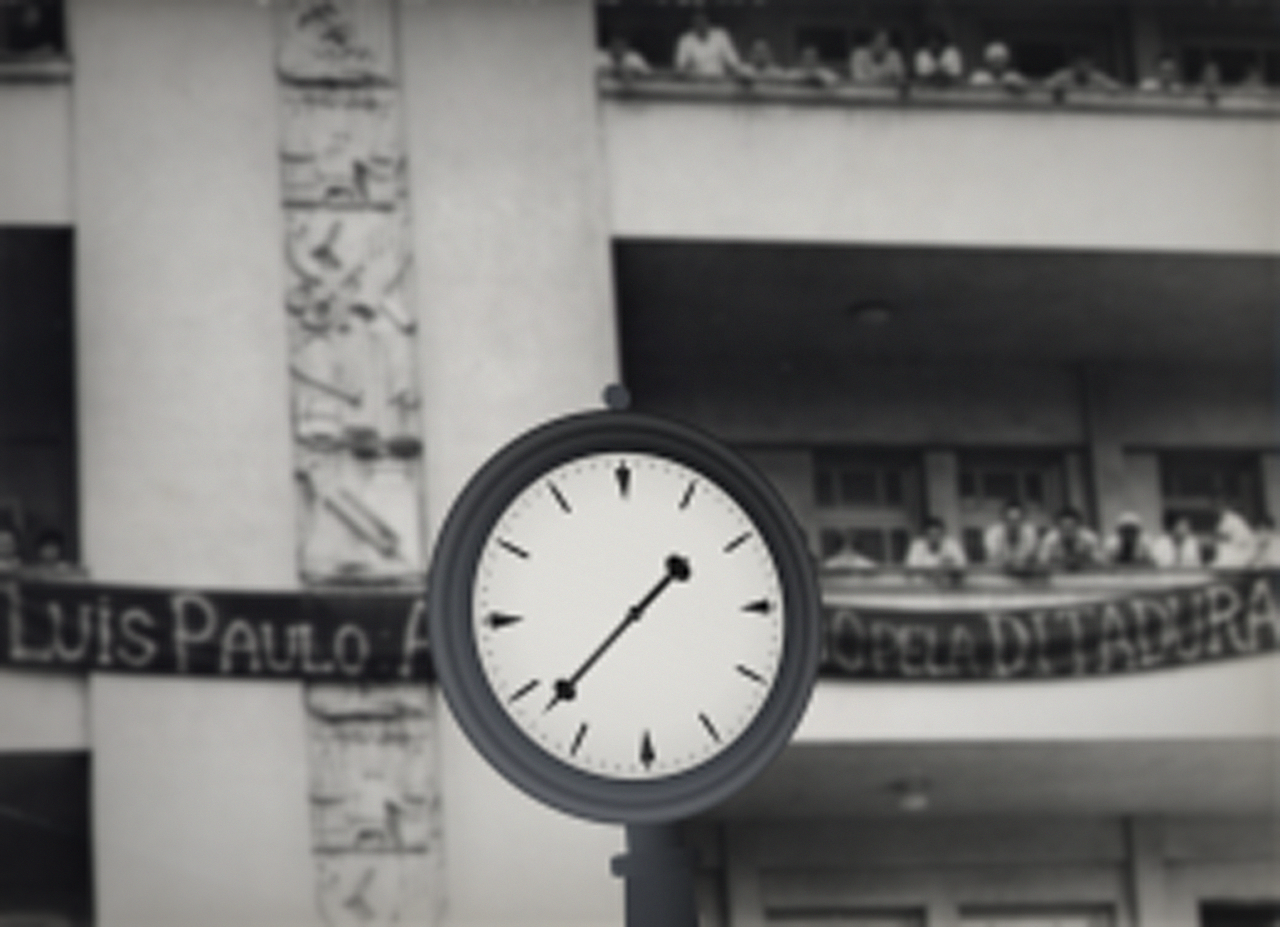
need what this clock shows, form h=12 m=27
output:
h=1 m=38
